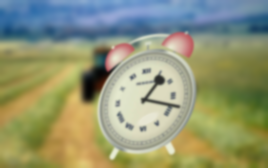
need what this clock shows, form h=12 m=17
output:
h=1 m=18
